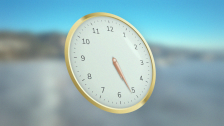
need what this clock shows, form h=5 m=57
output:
h=5 m=26
